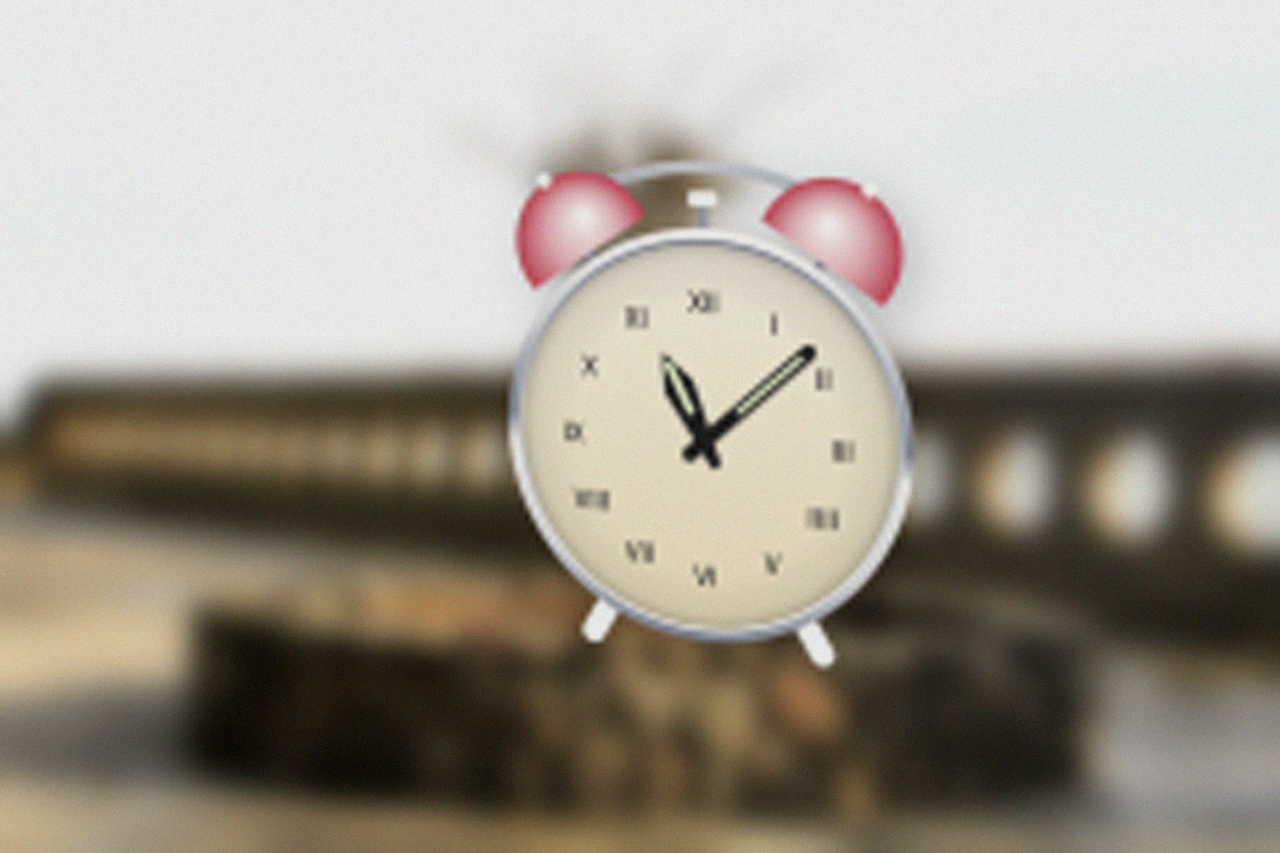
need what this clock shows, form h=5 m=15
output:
h=11 m=8
